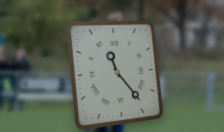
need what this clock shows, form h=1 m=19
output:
h=11 m=24
